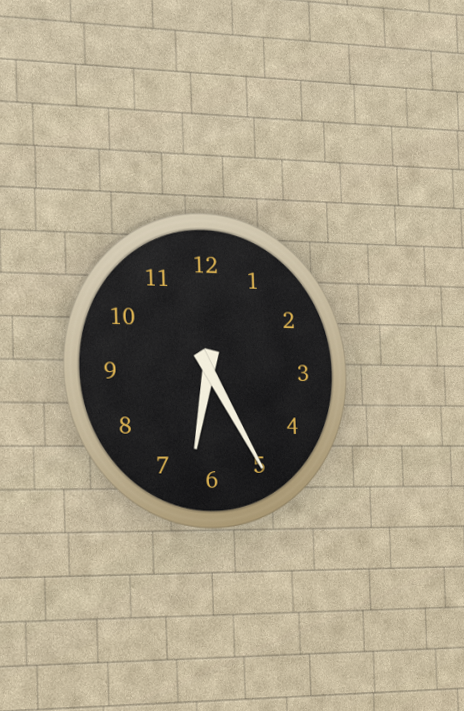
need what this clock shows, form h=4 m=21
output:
h=6 m=25
